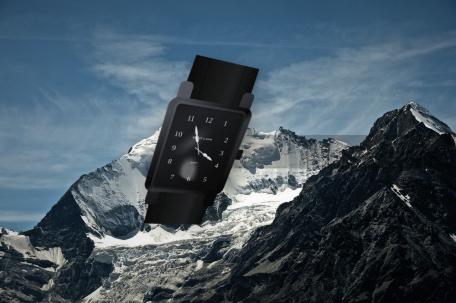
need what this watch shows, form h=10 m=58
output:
h=3 m=56
